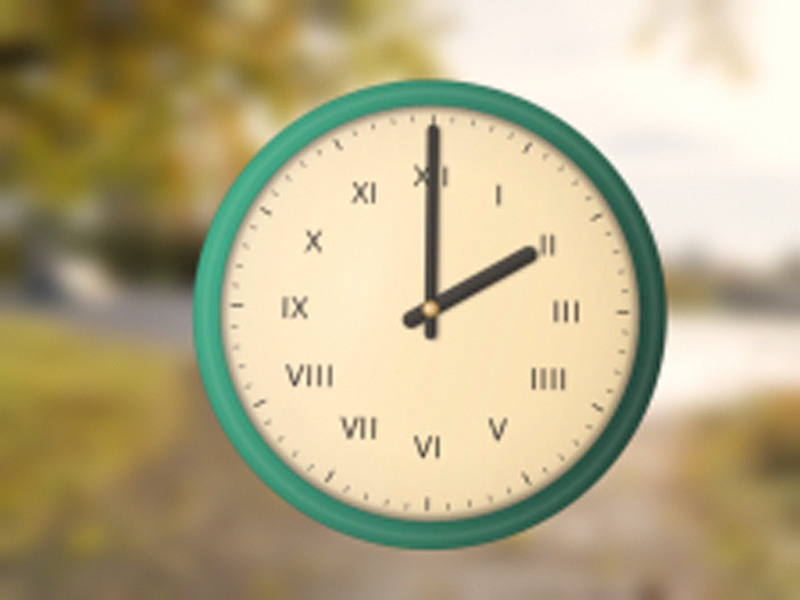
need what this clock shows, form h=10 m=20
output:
h=2 m=0
